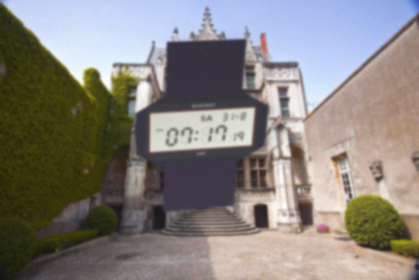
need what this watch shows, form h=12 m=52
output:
h=7 m=17
